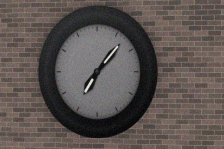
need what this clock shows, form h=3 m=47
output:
h=7 m=7
